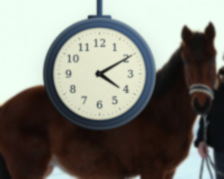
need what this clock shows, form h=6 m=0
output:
h=4 m=10
